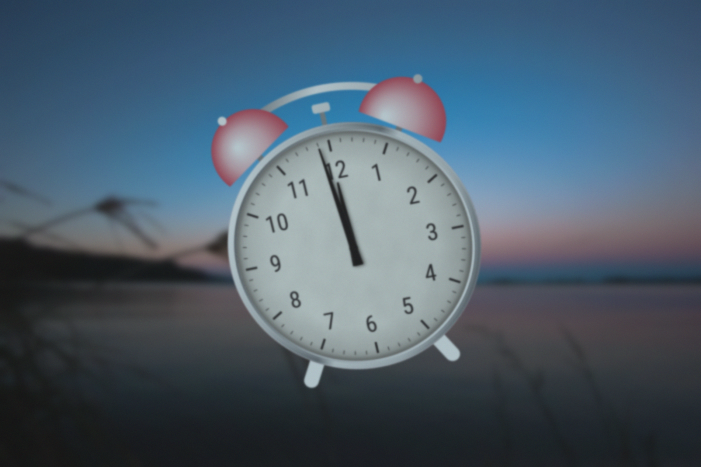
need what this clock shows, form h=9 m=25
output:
h=11 m=59
